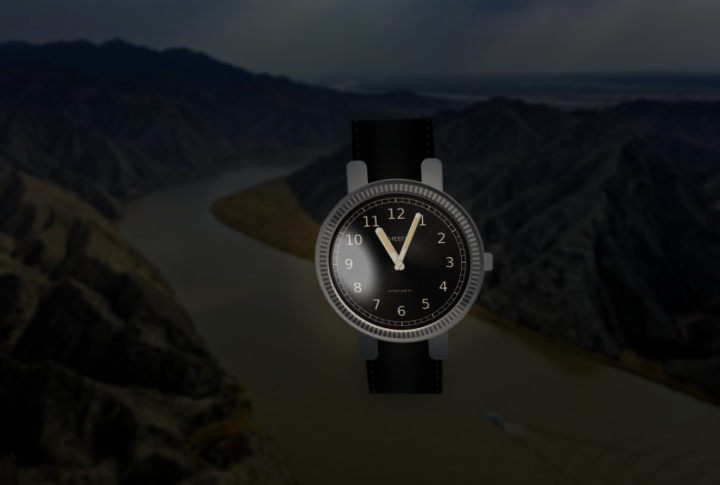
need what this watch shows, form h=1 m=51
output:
h=11 m=4
